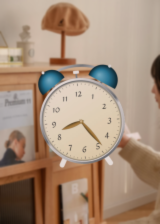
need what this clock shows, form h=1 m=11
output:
h=8 m=24
